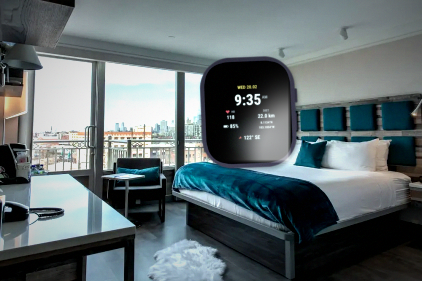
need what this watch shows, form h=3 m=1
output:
h=9 m=35
